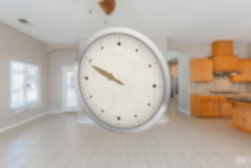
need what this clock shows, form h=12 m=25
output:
h=9 m=49
